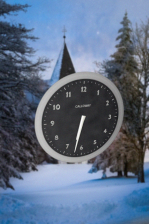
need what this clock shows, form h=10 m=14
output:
h=6 m=32
